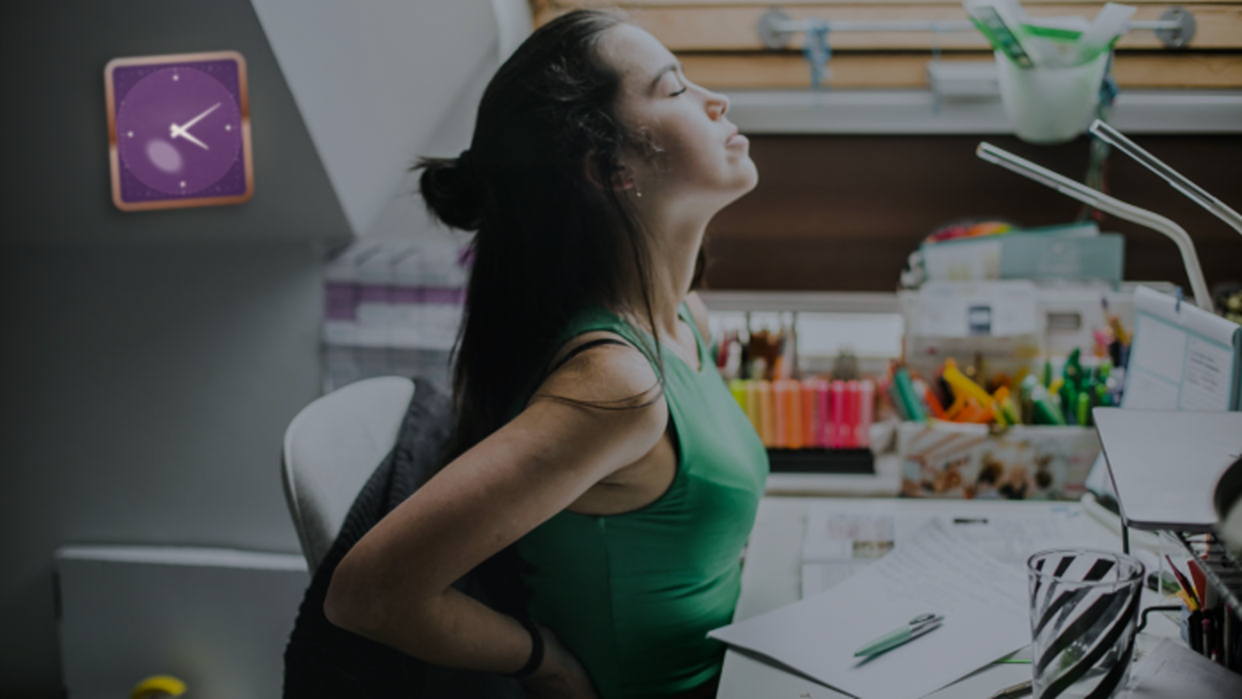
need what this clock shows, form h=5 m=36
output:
h=4 m=10
